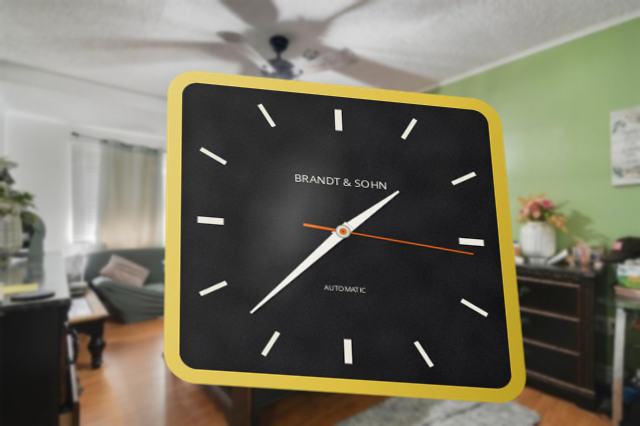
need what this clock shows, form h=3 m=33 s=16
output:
h=1 m=37 s=16
